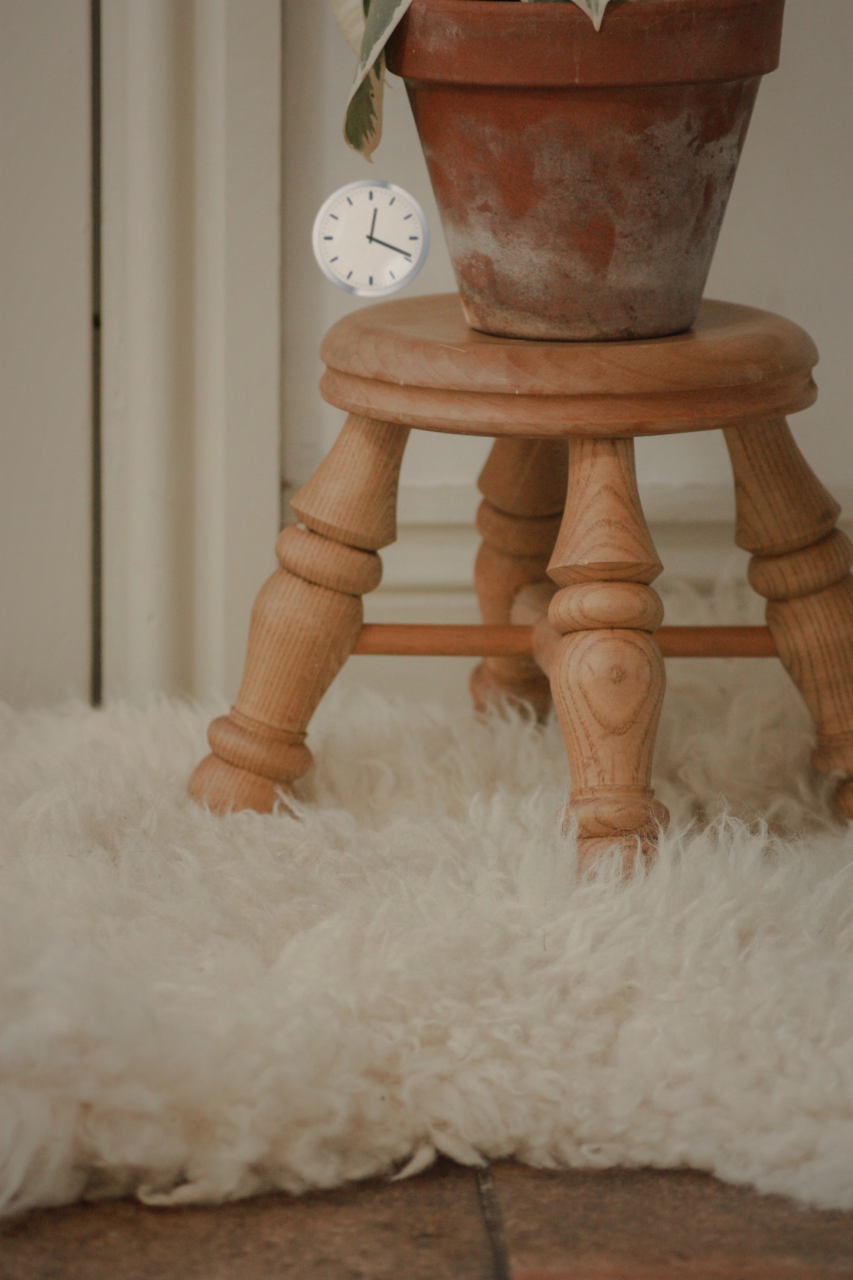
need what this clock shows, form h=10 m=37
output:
h=12 m=19
